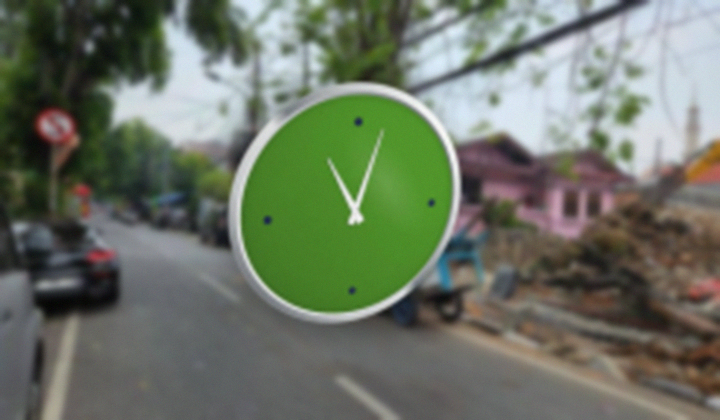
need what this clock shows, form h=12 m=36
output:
h=11 m=3
